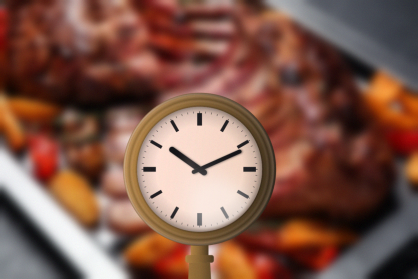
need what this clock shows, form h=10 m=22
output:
h=10 m=11
